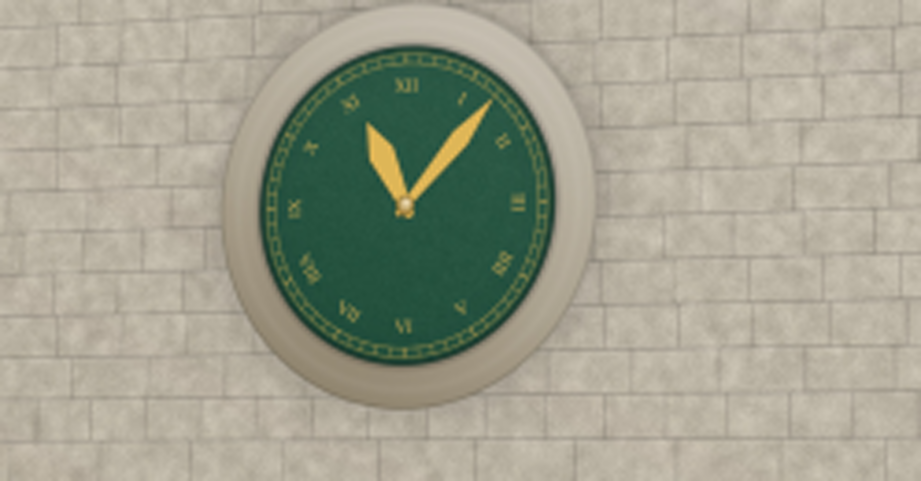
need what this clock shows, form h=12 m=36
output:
h=11 m=7
